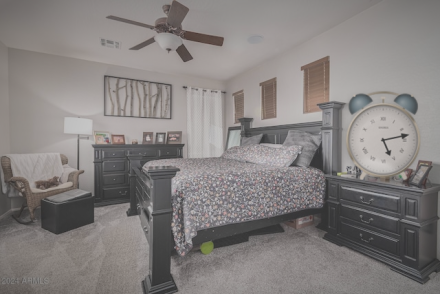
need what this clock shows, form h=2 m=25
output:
h=5 m=13
